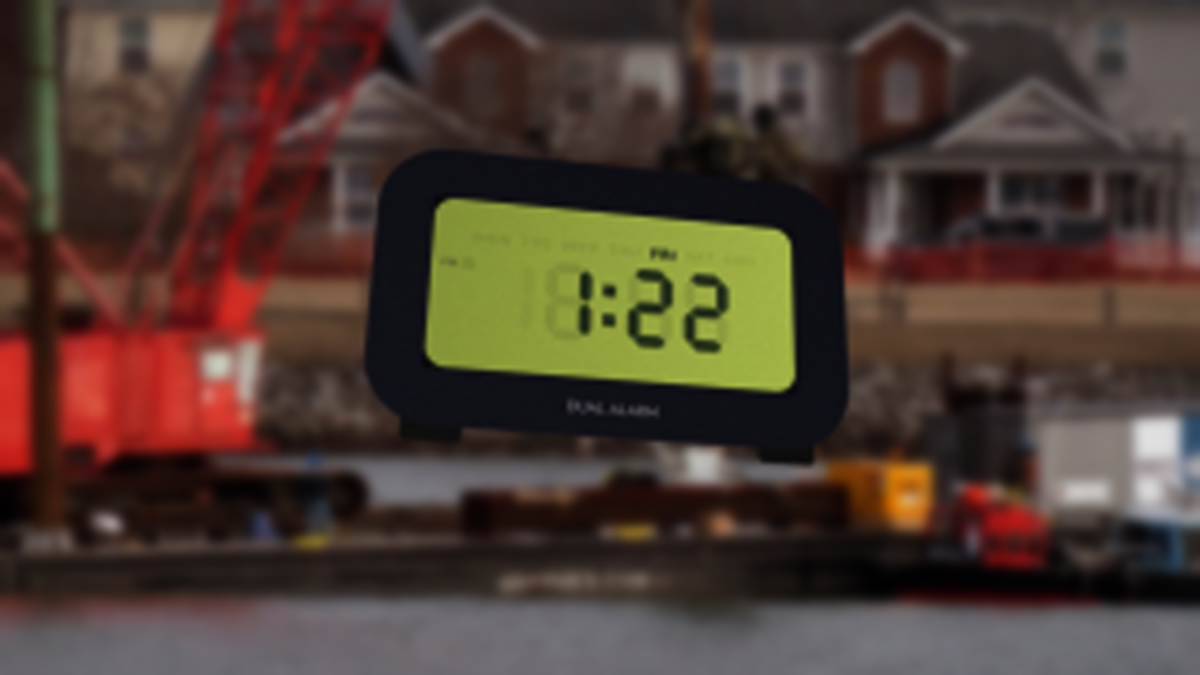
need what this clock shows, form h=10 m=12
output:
h=1 m=22
